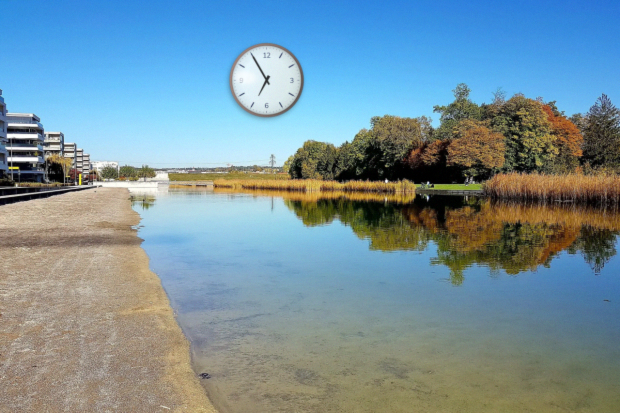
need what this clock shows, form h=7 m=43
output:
h=6 m=55
